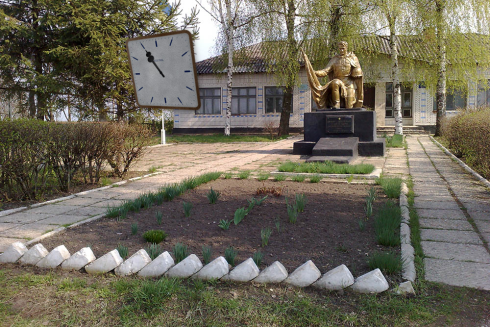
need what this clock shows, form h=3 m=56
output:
h=10 m=55
